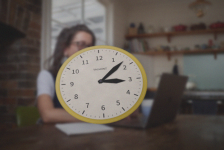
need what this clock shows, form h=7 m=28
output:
h=3 m=8
